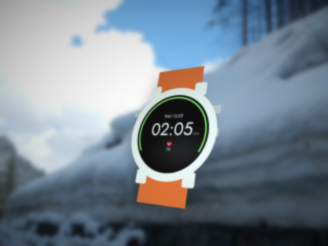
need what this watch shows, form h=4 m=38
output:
h=2 m=5
